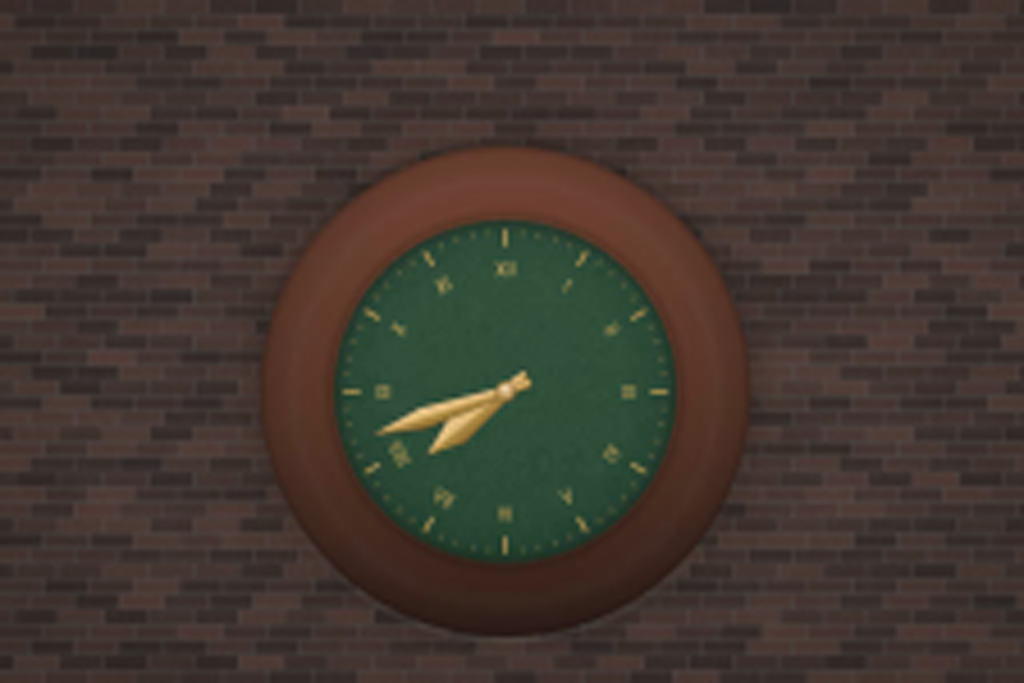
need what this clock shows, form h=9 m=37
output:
h=7 m=42
